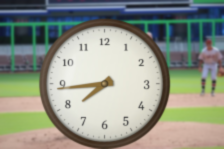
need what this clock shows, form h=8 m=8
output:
h=7 m=44
